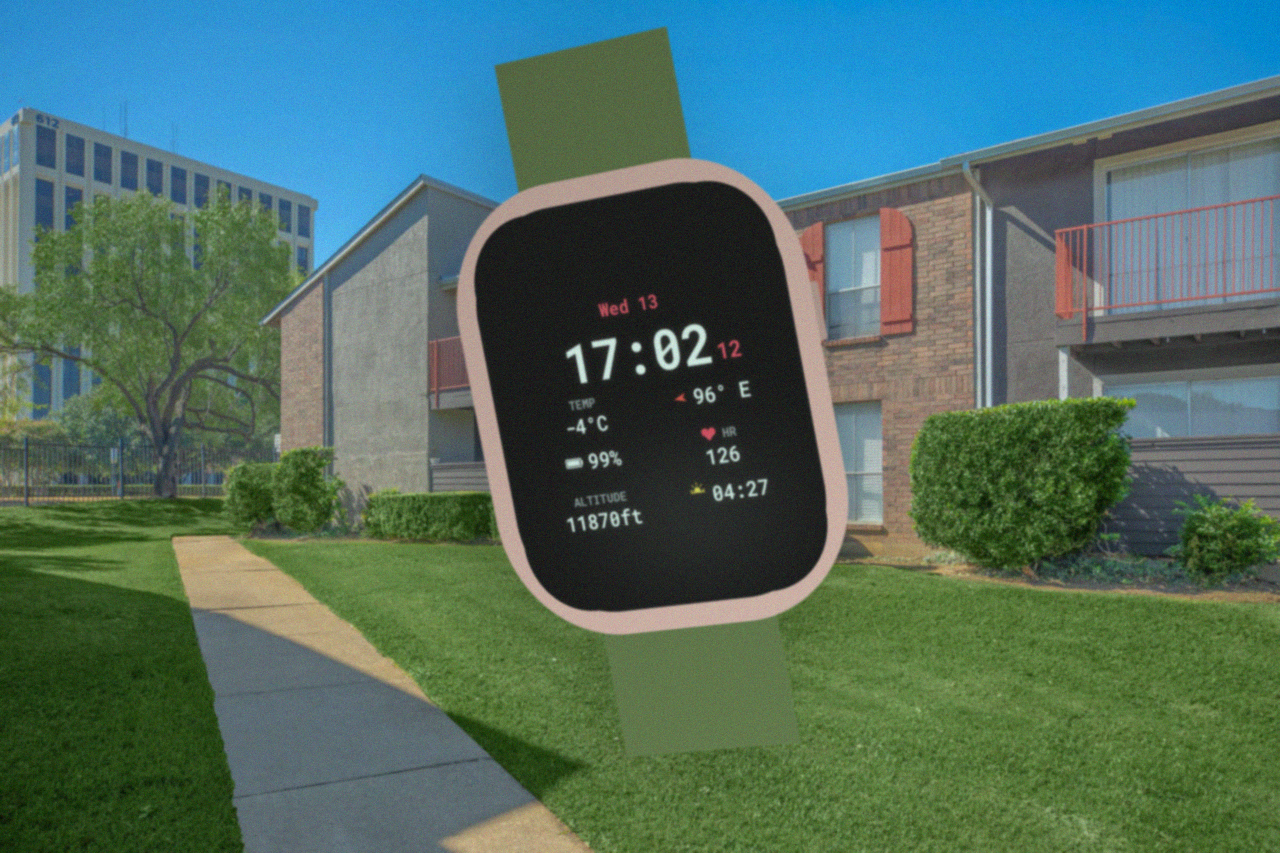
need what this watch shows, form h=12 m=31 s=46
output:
h=17 m=2 s=12
